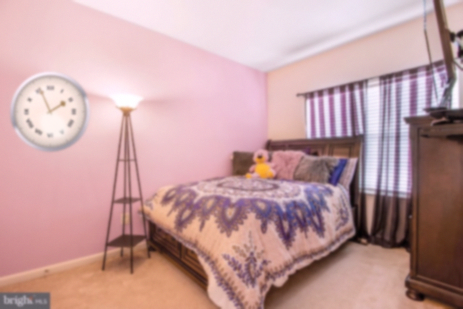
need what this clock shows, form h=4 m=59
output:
h=1 m=56
